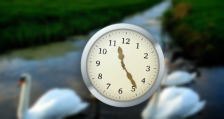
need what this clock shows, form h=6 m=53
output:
h=11 m=24
